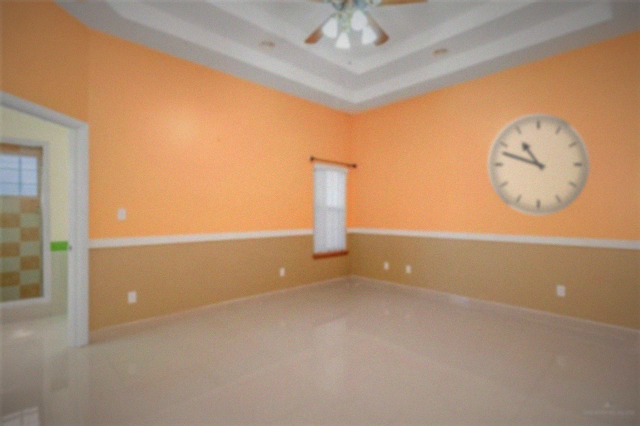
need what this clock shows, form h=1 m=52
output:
h=10 m=48
